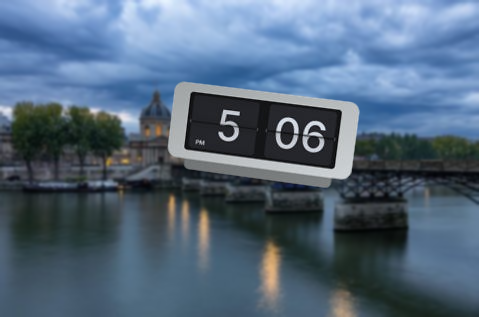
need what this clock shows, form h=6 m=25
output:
h=5 m=6
